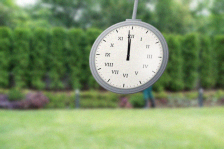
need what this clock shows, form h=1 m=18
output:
h=11 m=59
